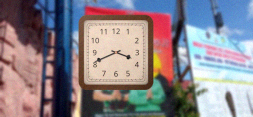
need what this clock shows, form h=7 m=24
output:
h=3 m=41
